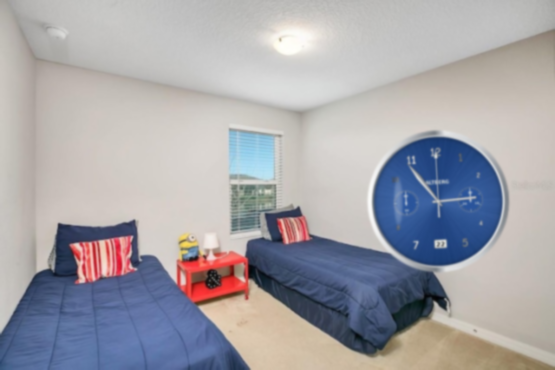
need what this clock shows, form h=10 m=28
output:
h=2 m=54
